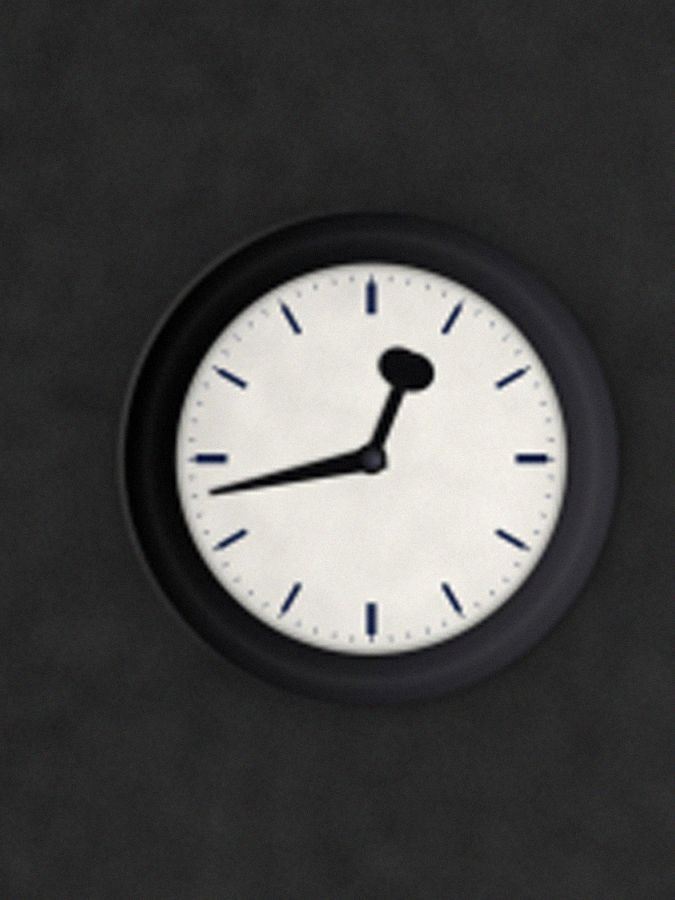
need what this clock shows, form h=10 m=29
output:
h=12 m=43
